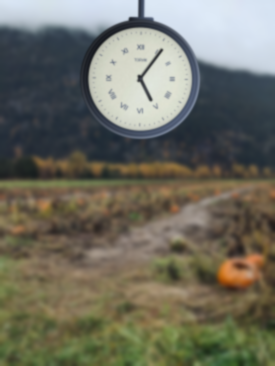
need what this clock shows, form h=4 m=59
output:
h=5 m=6
